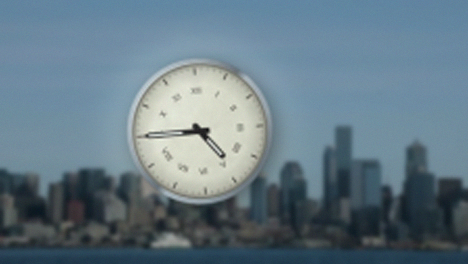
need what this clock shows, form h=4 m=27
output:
h=4 m=45
